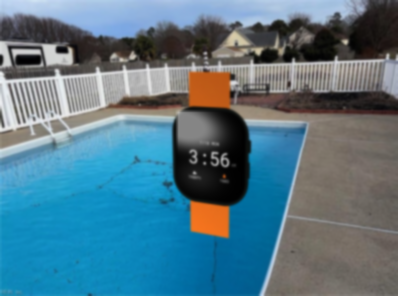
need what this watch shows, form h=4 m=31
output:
h=3 m=56
